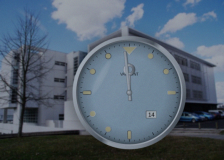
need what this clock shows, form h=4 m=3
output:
h=11 m=59
